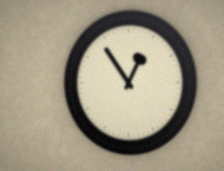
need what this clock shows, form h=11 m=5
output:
h=12 m=54
